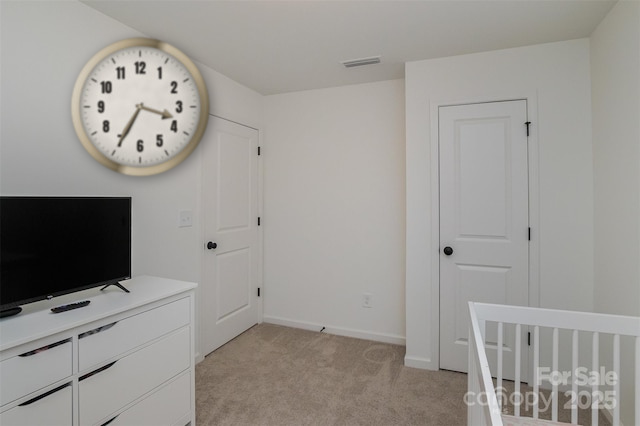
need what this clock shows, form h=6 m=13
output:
h=3 m=35
